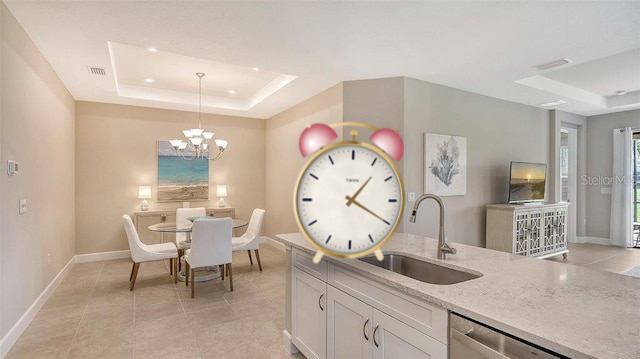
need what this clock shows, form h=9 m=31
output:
h=1 m=20
